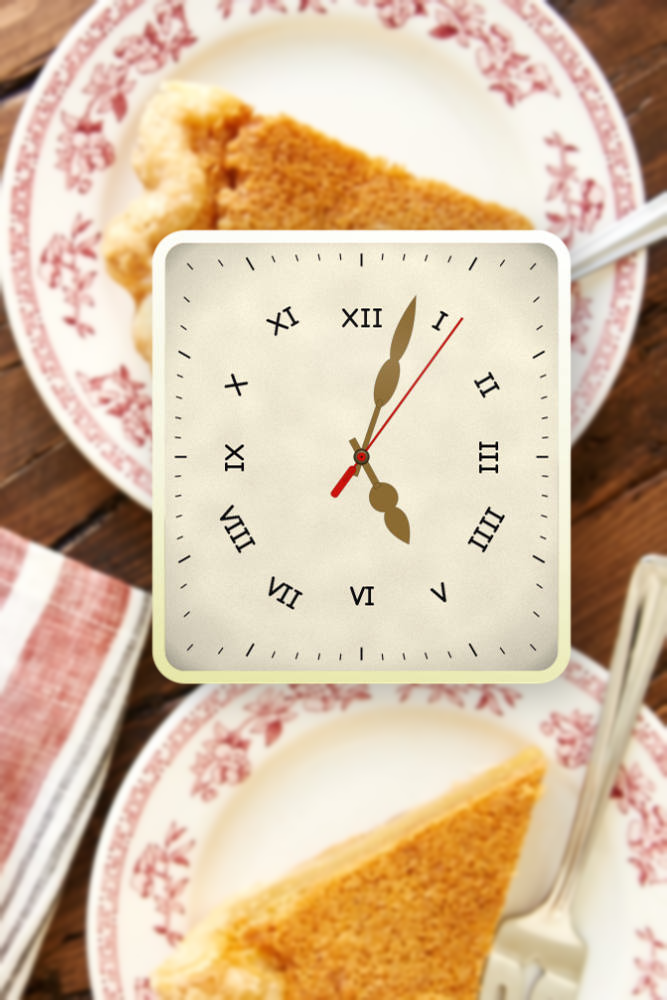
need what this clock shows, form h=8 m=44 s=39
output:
h=5 m=3 s=6
